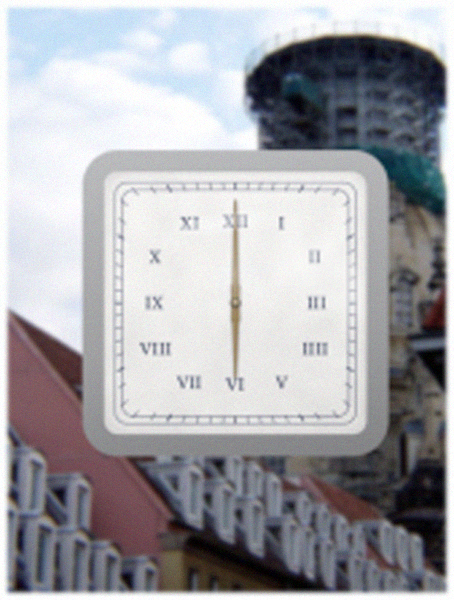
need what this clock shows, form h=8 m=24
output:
h=6 m=0
